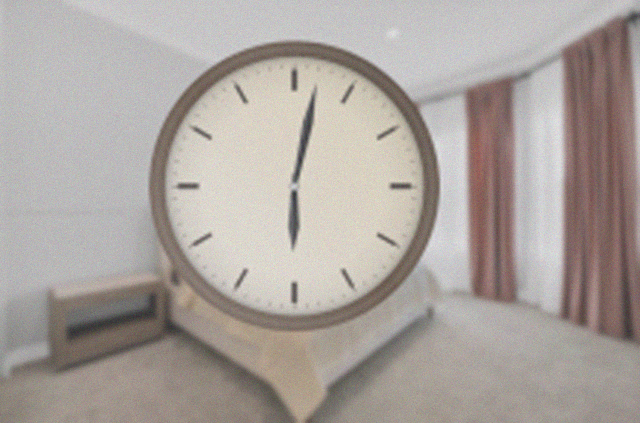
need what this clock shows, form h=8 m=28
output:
h=6 m=2
